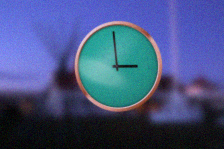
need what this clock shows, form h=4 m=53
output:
h=2 m=59
